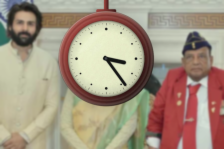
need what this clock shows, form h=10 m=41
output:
h=3 m=24
